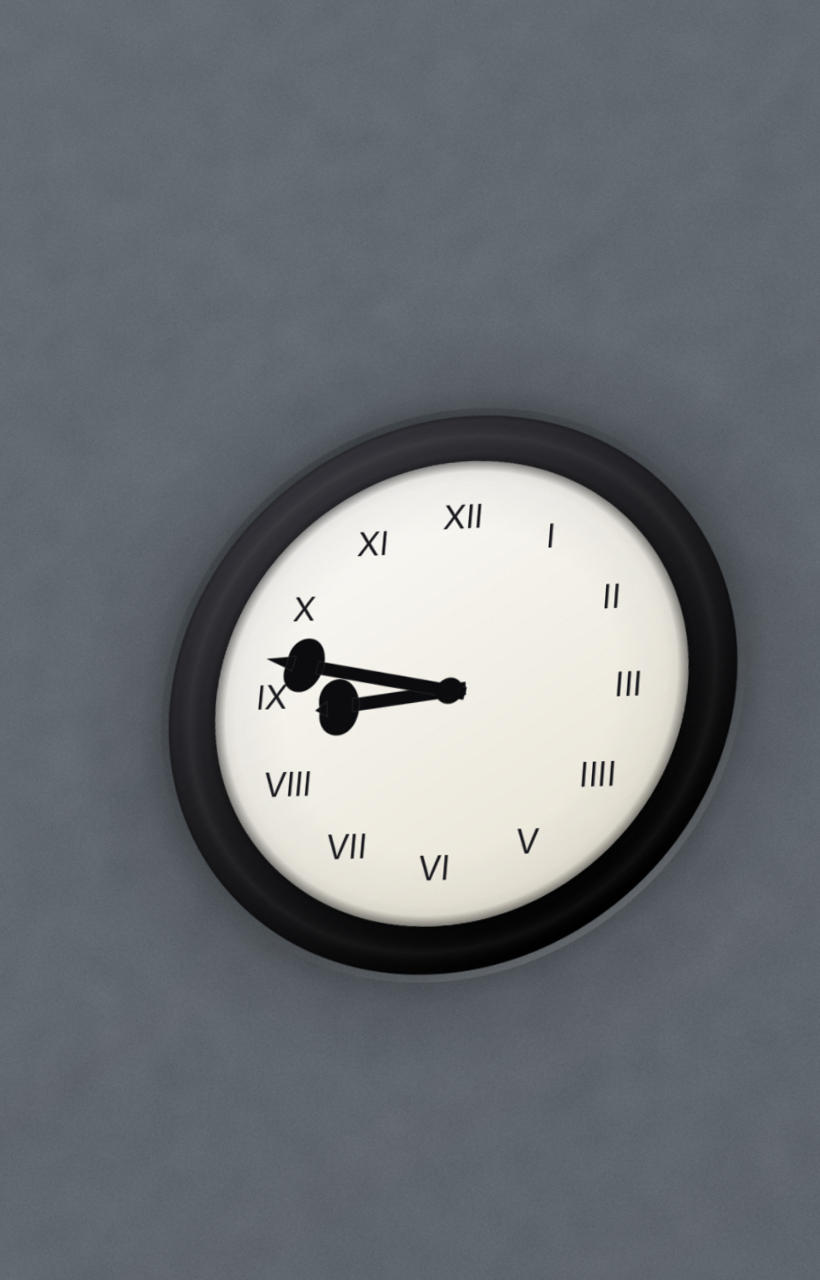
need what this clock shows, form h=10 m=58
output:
h=8 m=47
